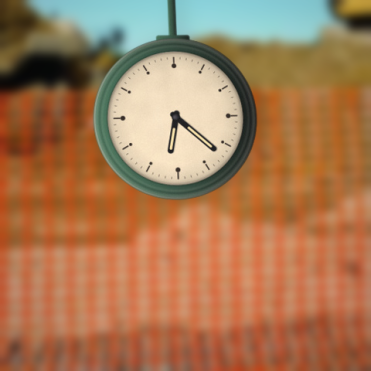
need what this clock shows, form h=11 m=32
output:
h=6 m=22
